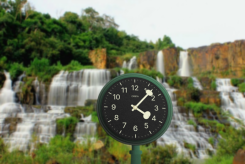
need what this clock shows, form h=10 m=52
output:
h=4 m=7
